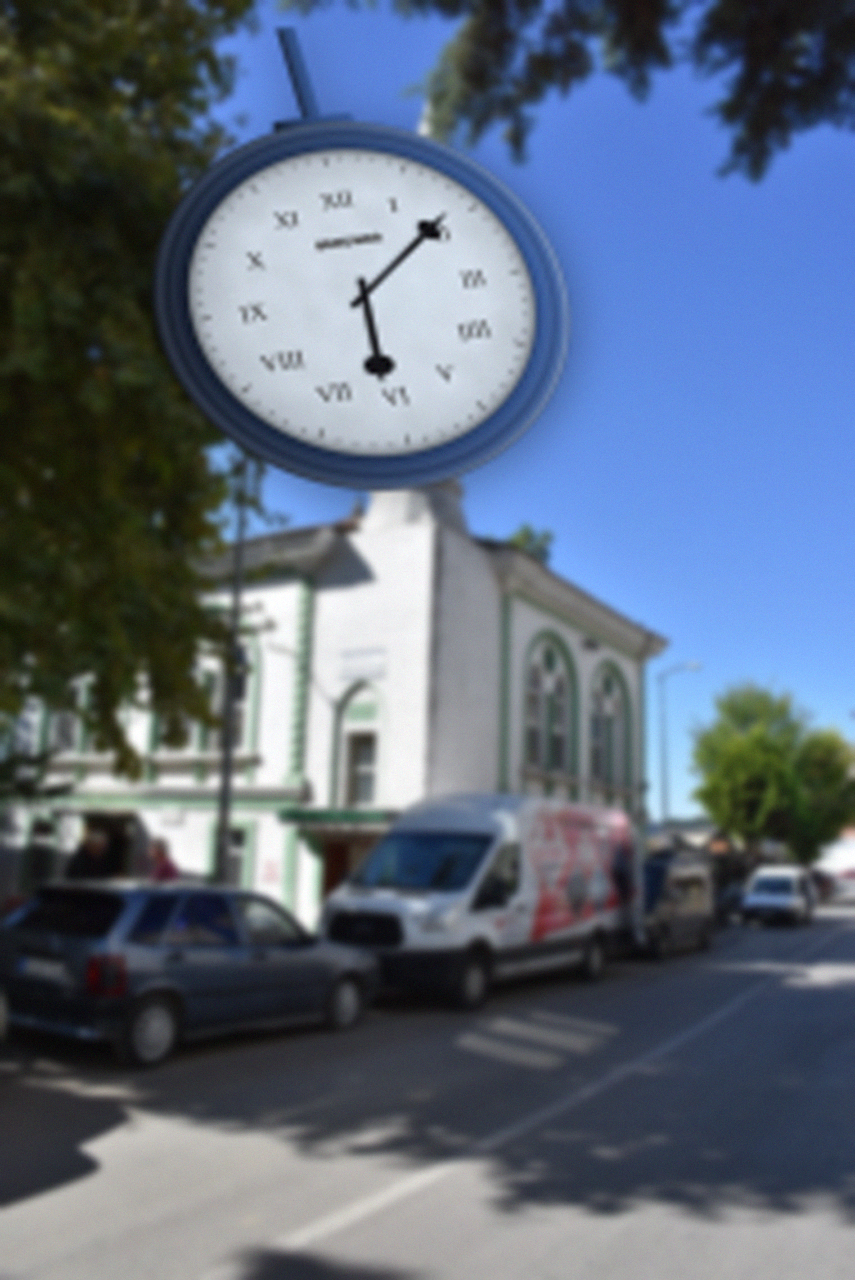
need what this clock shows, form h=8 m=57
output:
h=6 m=9
